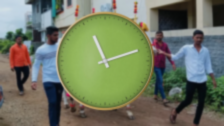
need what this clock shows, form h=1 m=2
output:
h=11 m=12
